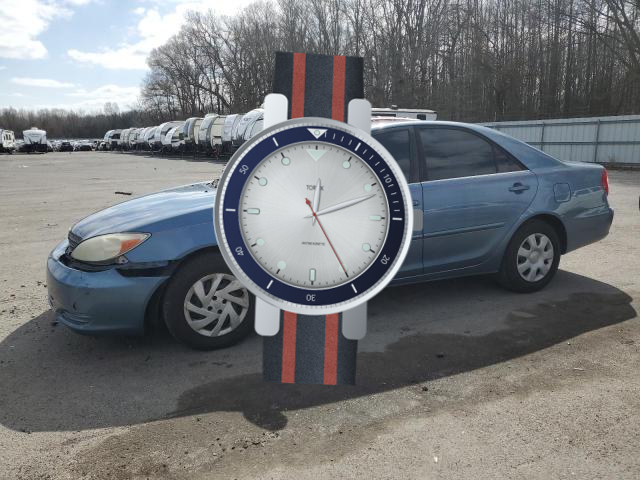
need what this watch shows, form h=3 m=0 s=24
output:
h=12 m=11 s=25
